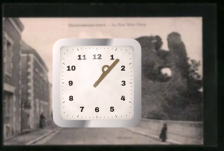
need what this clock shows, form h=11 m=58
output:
h=1 m=7
